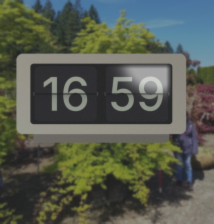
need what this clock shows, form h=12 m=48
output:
h=16 m=59
